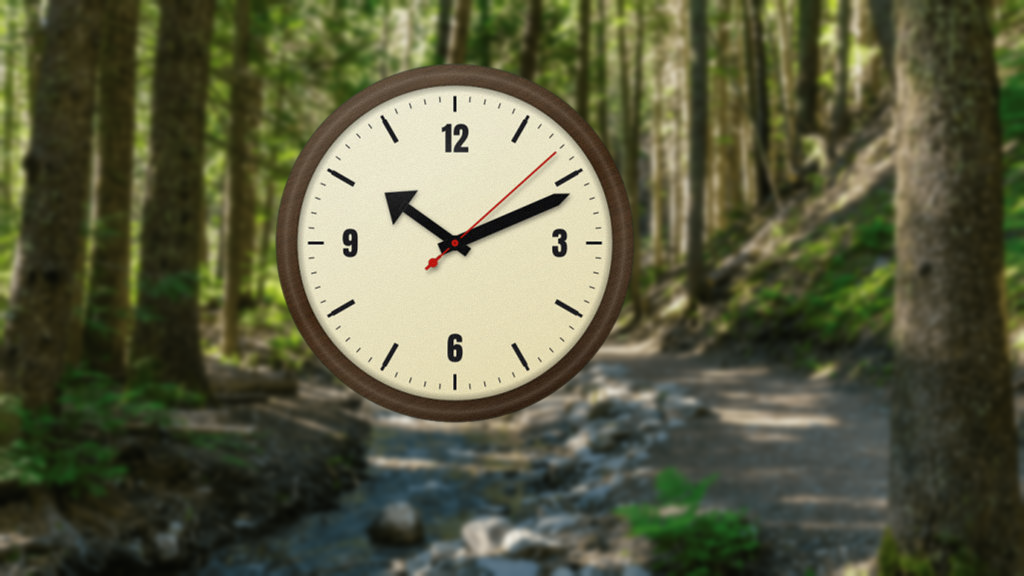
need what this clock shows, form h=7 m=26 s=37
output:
h=10 m=11 s=8
